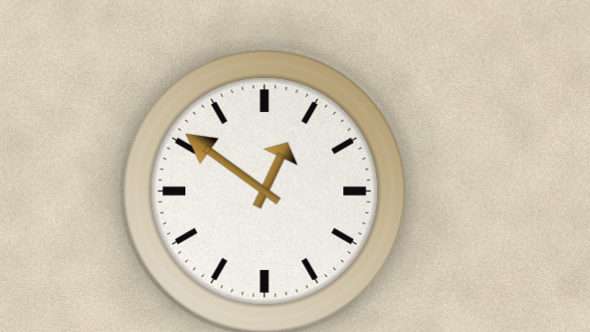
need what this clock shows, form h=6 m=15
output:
h=12 m=51
